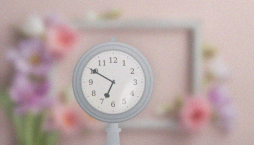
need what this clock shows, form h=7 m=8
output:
h=6 m=50
